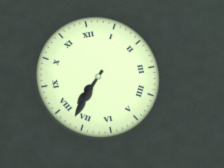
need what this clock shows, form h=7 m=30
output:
h=7 m=37
